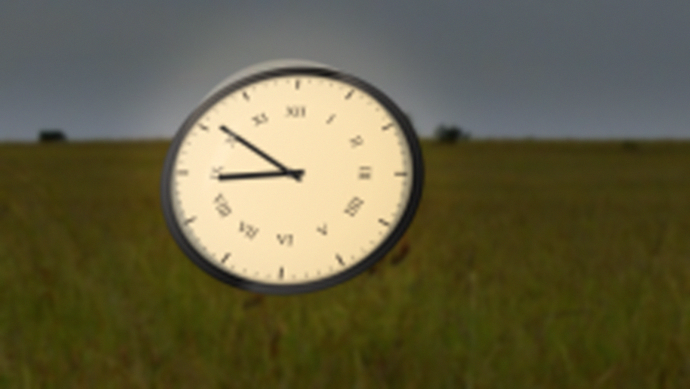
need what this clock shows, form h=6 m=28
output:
h=8 m=51
